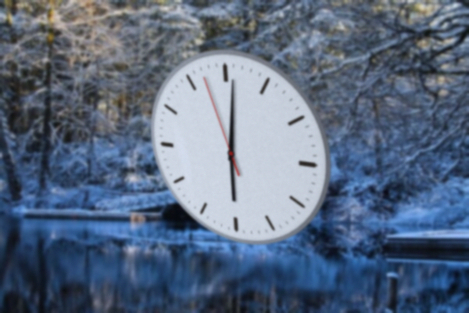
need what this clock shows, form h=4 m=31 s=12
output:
h=6 m=0 s=57
